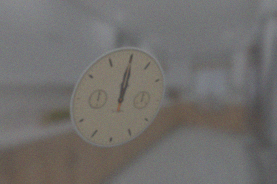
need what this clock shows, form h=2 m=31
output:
h=12 m=0
